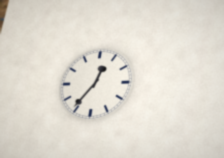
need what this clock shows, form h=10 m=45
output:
h=12 m=36
